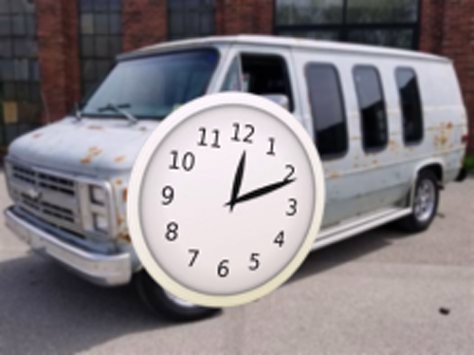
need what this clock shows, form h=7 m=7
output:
h=12 m=11
